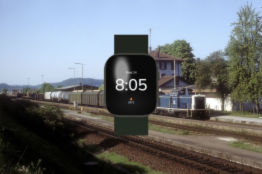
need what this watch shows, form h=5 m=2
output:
h=8 m=5
